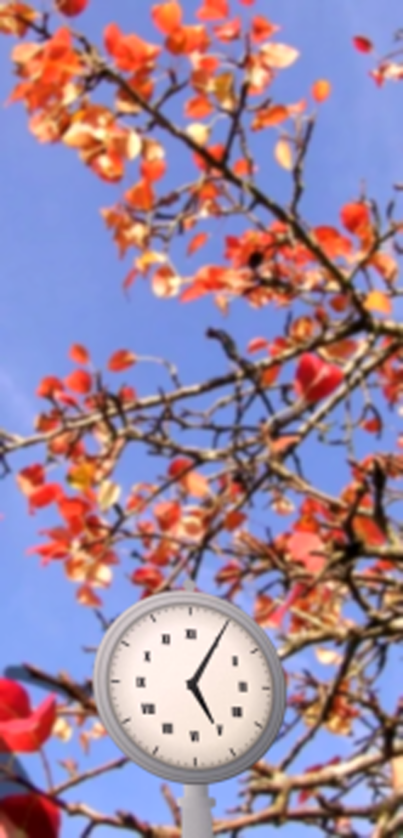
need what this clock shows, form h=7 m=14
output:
h=5 m=5
